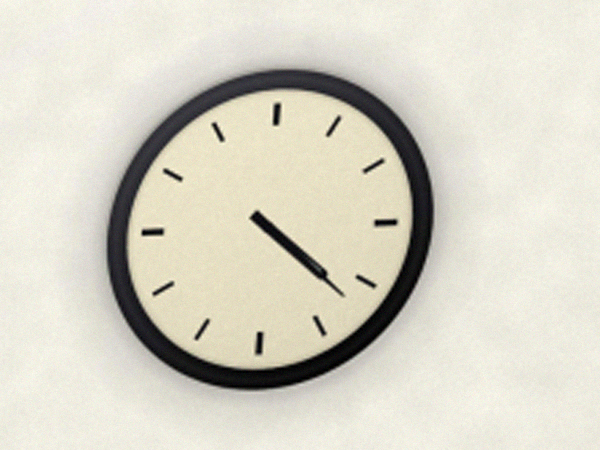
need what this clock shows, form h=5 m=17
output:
h=4 m=22
